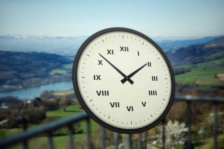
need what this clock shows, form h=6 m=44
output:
h=1 m=52
